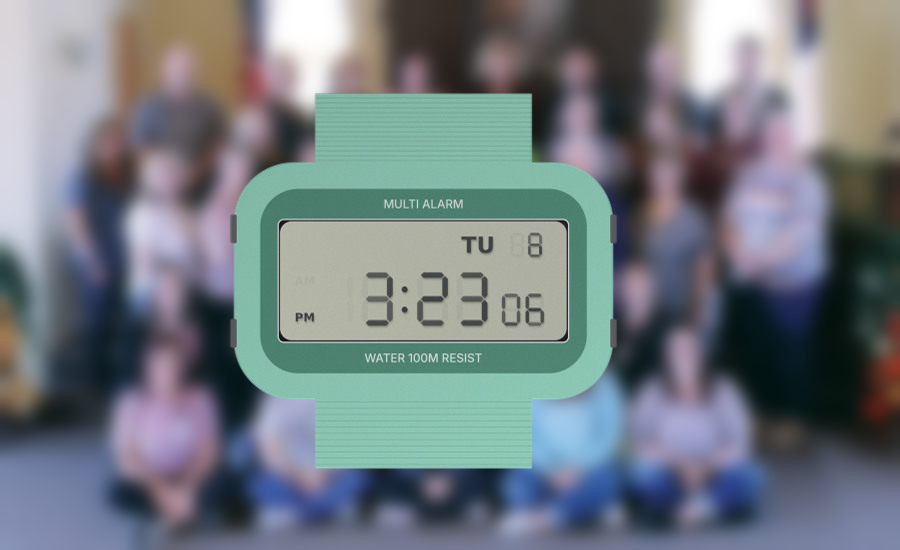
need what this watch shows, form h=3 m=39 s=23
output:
h=3 m=23 s=6
